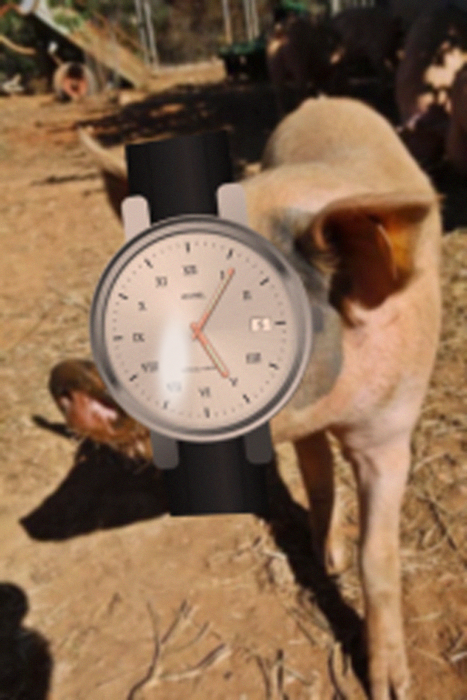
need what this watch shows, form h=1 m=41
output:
h=5 m=6
